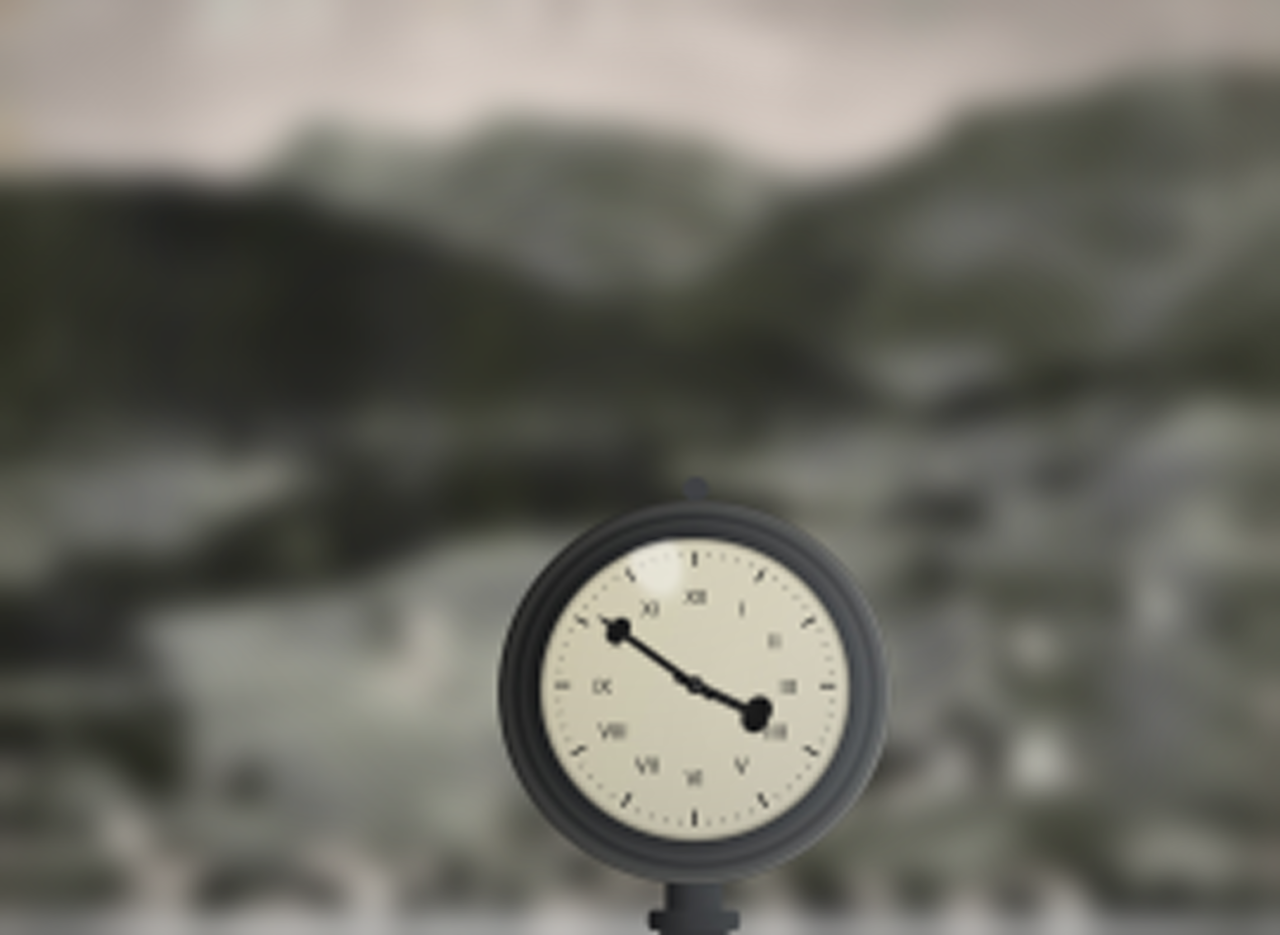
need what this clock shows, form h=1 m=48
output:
h=3 m=51
